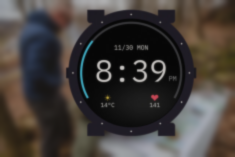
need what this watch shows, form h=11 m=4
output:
h=8 m=39
